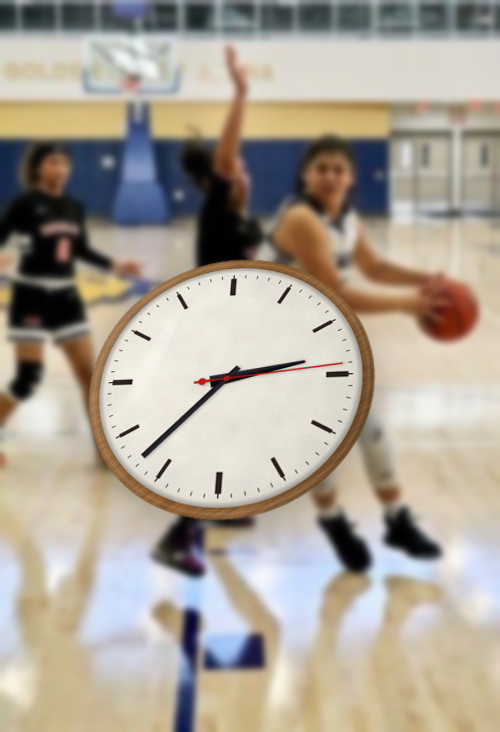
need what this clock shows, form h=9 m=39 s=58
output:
h=2 m=37 s=14
